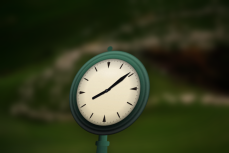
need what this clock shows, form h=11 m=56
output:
h=8 m=9
